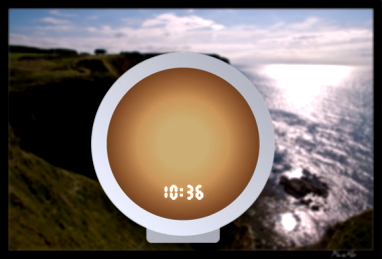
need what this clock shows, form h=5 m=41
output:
h=10 m=36
